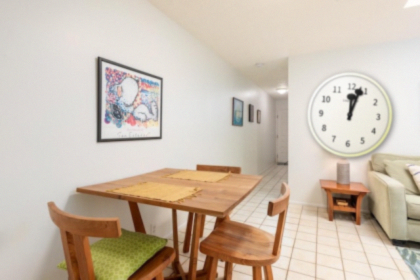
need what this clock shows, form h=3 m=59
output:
h=12 m=3
